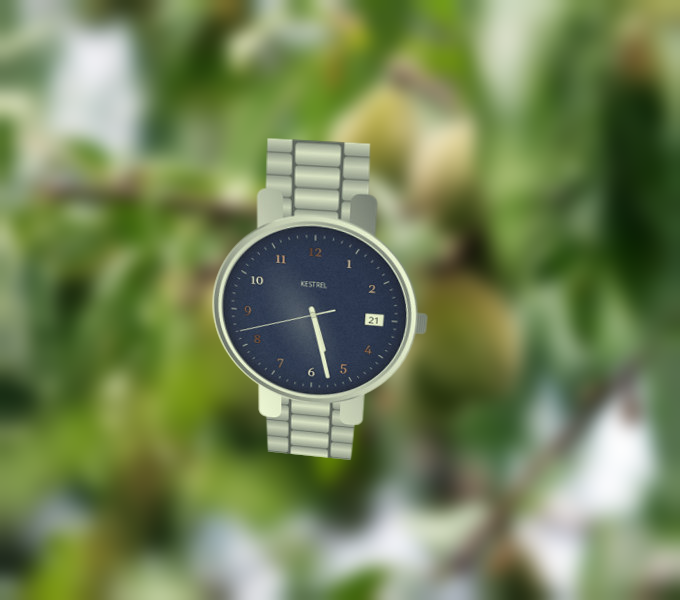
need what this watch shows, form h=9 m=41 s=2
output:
h=5 m=27 s=42
